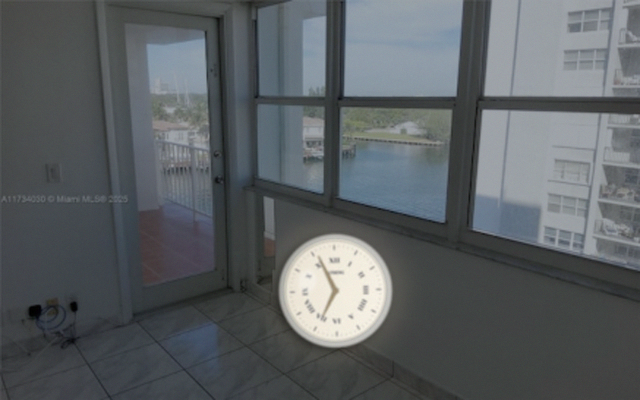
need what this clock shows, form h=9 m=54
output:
h=6 m=56
